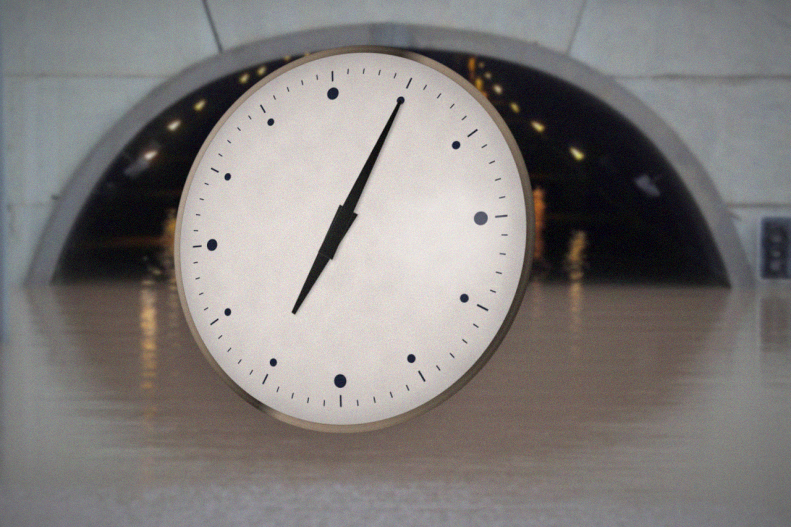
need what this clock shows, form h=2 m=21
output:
h=7 m=5
